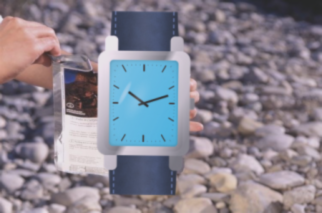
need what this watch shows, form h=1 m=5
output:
h=10 m=12
